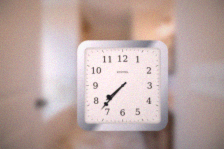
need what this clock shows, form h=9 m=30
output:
h=7 m=37
